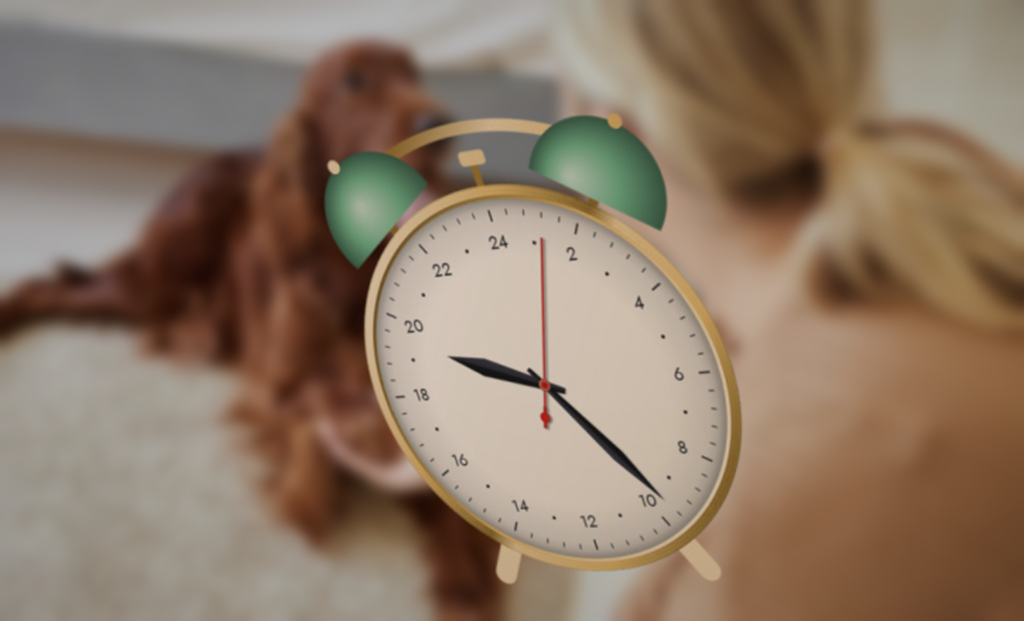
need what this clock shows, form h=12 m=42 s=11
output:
h=19 m=24 s=3
